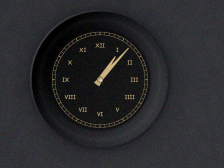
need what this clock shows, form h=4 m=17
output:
h=1 m=7
